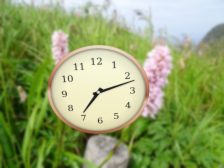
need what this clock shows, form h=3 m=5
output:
h=7 m=12
